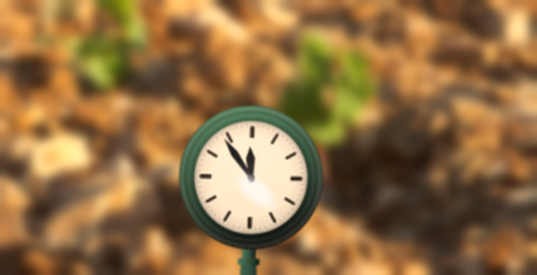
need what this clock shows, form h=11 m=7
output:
h=11 m=54
